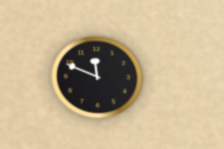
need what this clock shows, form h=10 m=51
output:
h=11 m=49
